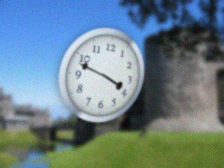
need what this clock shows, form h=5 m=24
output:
h=3 m=48
